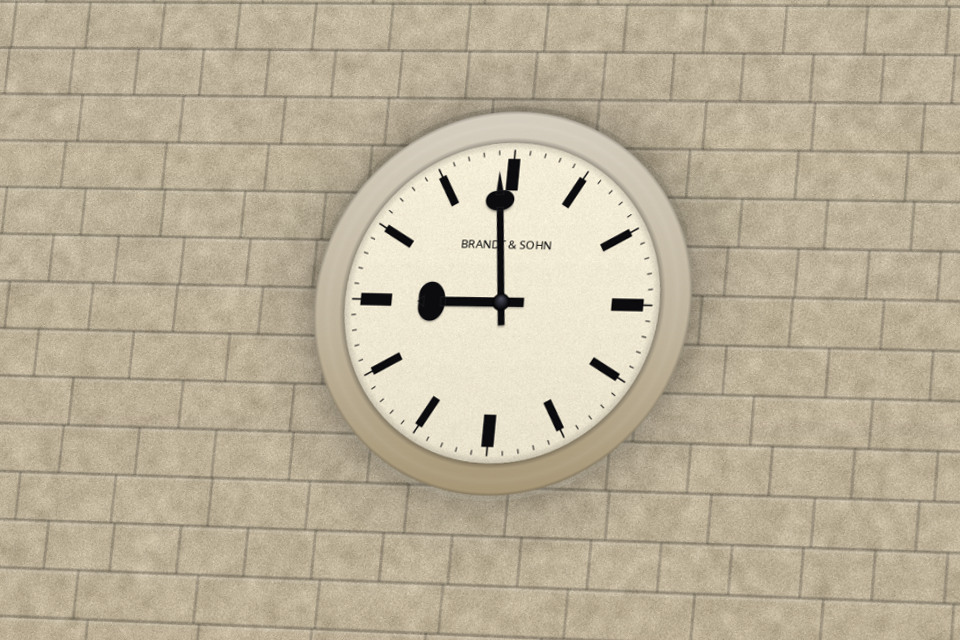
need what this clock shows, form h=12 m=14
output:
h=8 m=59
